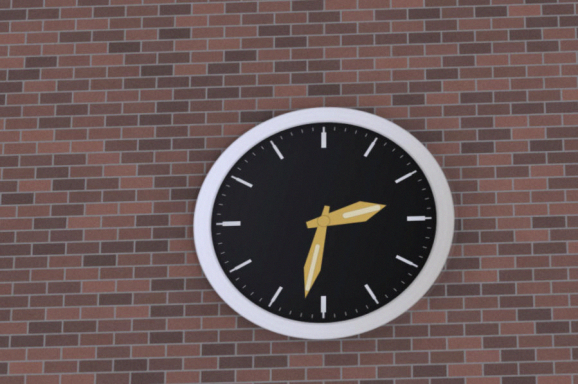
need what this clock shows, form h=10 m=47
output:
h=2 m=32
